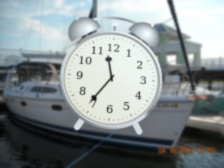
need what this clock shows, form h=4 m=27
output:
h=11 m=36
